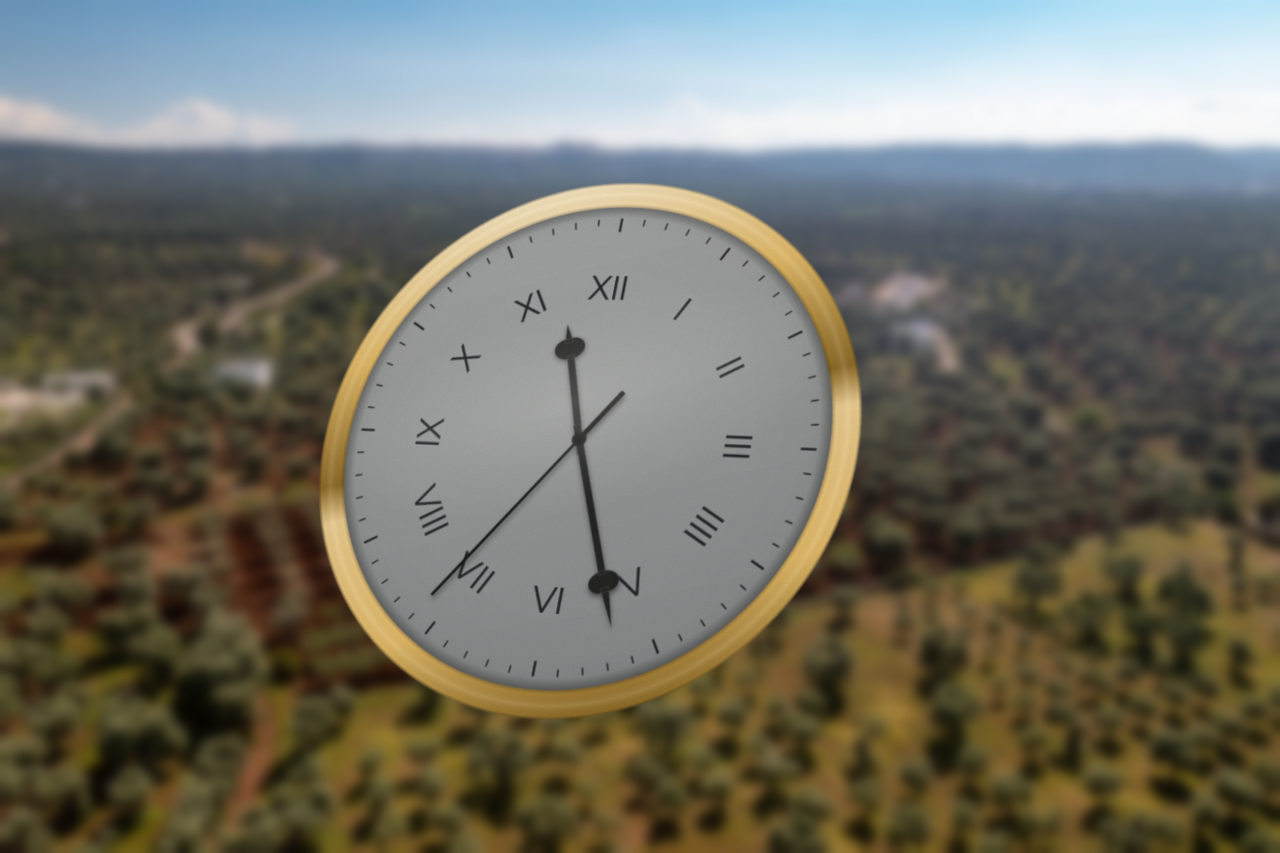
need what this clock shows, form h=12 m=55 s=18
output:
h=11 m=26 s=36
